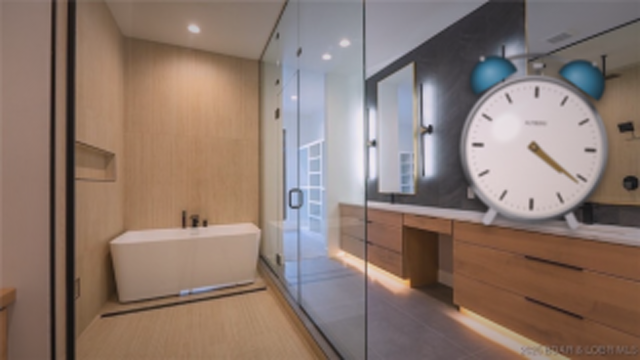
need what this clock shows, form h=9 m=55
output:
h=4 m=21
